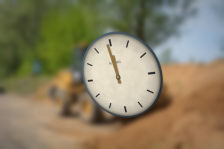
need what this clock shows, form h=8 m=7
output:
h=11 m=59
